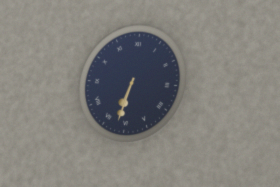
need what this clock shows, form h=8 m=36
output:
h=6 m=32
